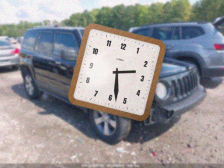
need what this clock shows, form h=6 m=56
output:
h=2 m=28
